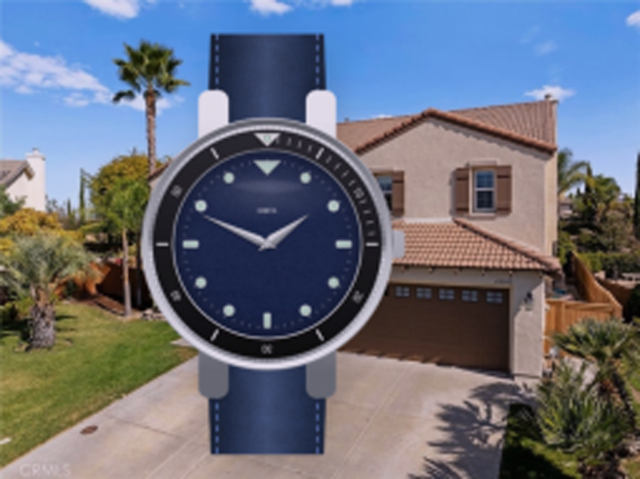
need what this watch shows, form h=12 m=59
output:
h=1 m=49
